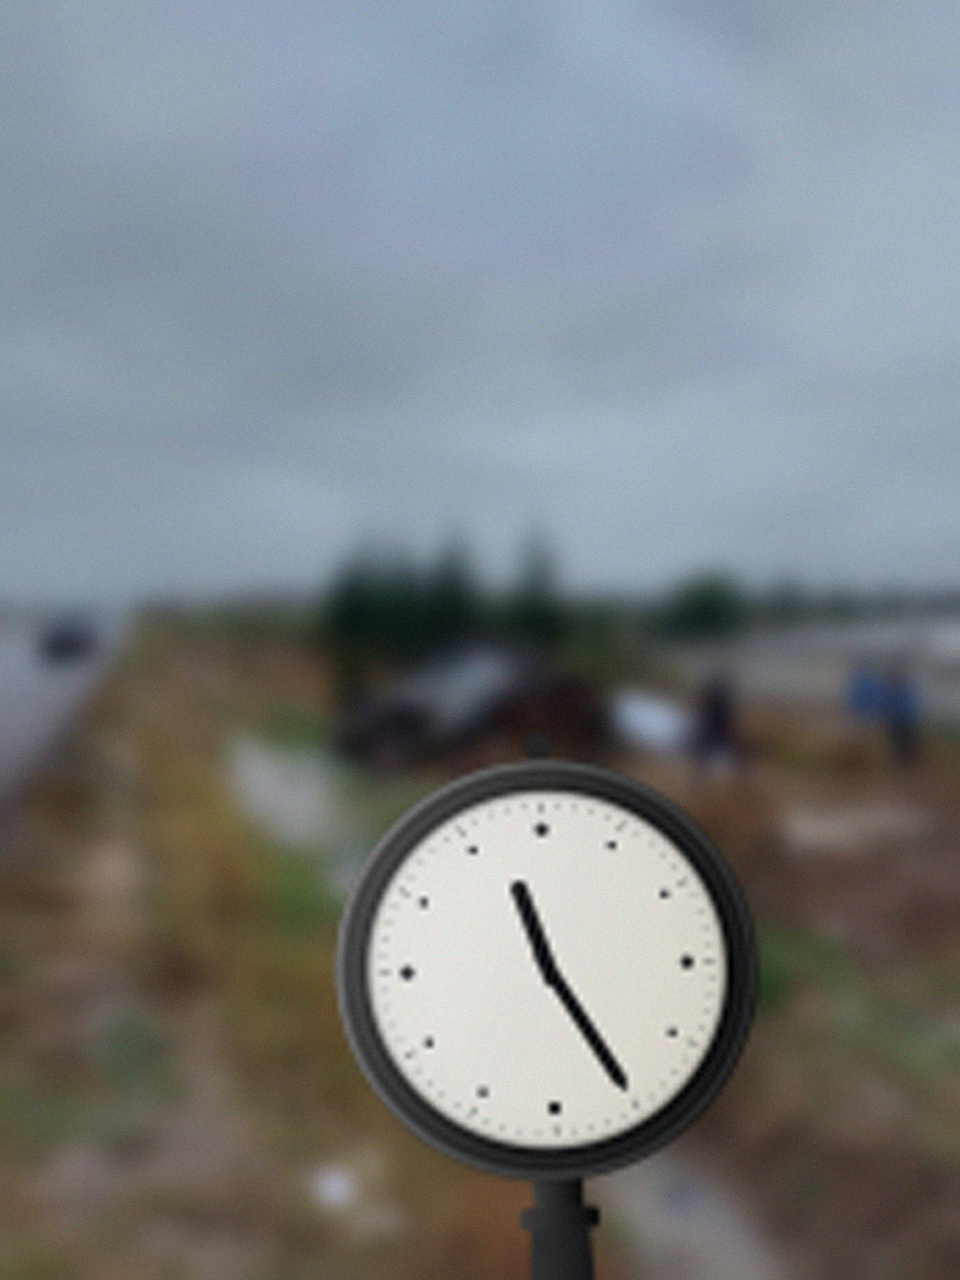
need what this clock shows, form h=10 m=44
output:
h=11 m=25
